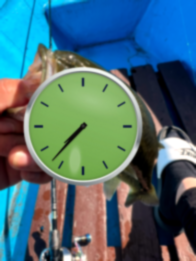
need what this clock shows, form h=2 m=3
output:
h=7 m=37
